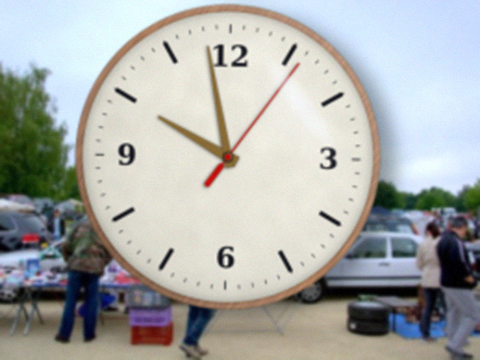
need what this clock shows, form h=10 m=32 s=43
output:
h=9 m=58 s=6
